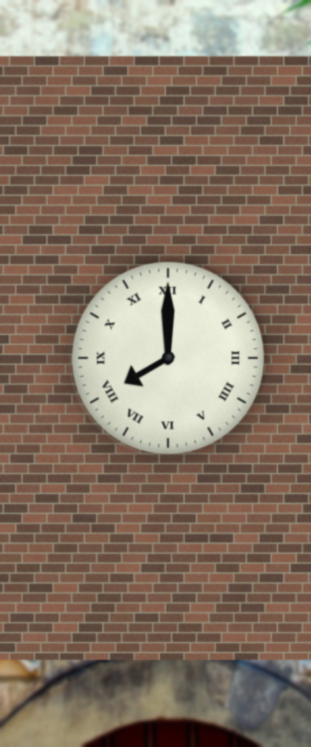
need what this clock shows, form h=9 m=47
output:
h=8 m=0
